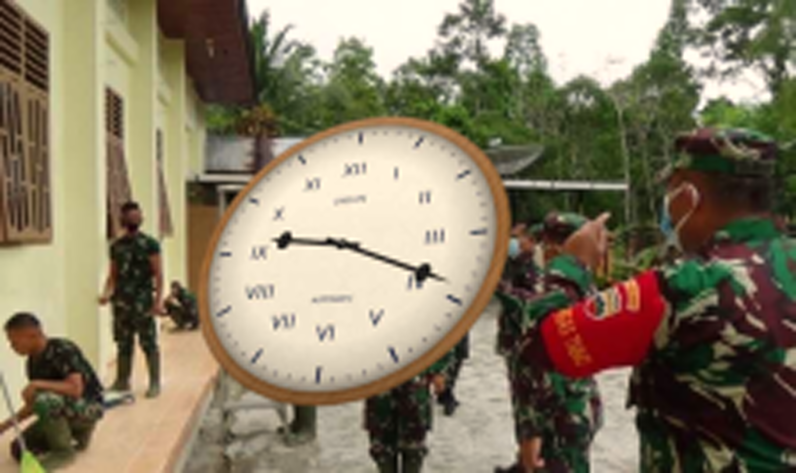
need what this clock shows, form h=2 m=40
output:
h=9 m=19
